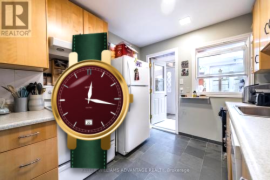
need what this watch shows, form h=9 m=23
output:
h=12 m=17
